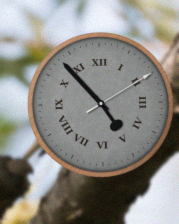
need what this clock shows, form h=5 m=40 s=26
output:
h=4 m=53 s=10
